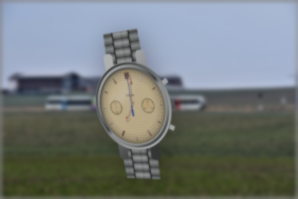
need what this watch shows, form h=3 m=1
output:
h=7 m=1
